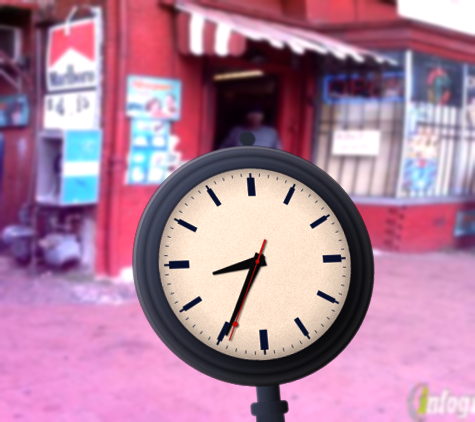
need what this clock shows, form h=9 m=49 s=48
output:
h=8 m=34 s=34
